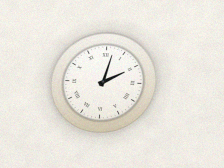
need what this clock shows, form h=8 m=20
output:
h=2 m=2
